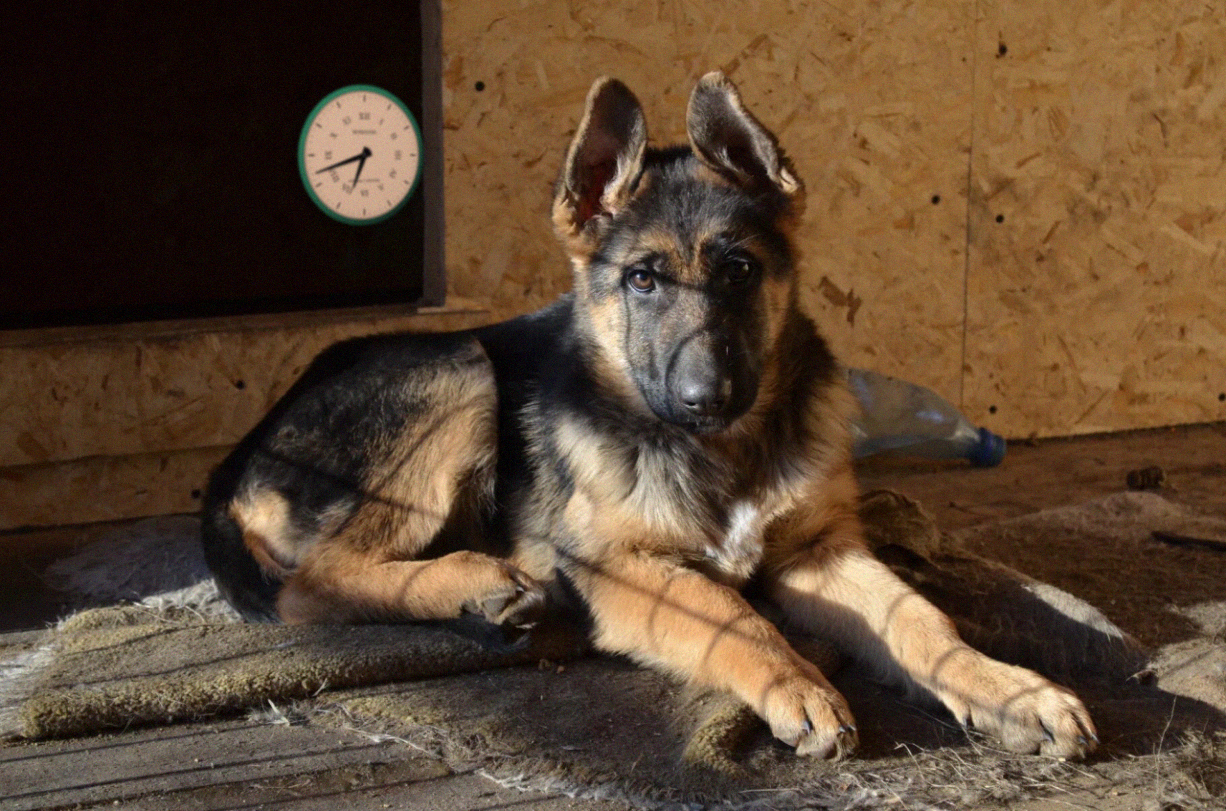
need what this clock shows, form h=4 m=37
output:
h=6 m=42
